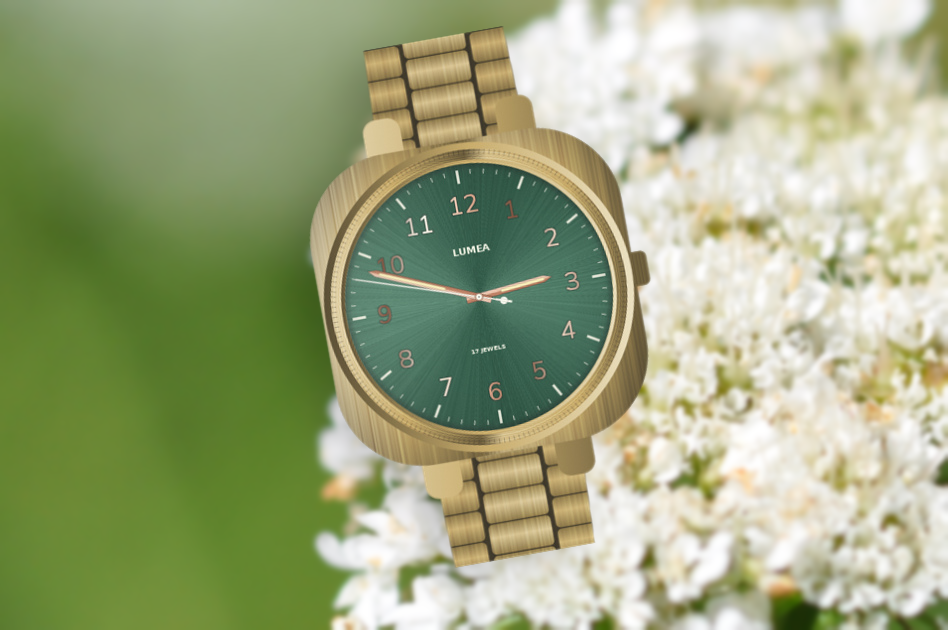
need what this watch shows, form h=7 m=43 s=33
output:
h=2 m=48 s=48
